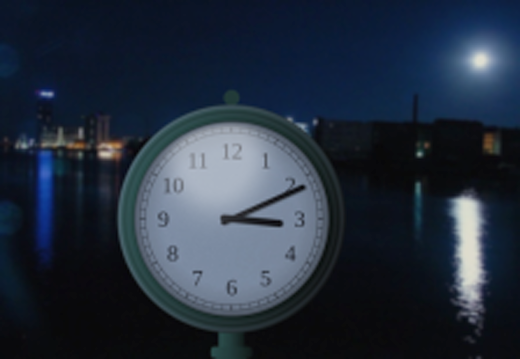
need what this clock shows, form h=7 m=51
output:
h=3 m=11
